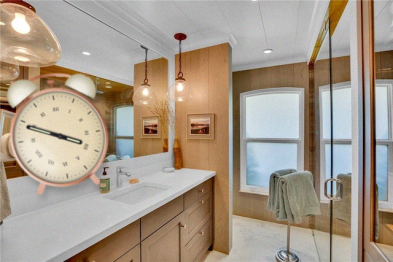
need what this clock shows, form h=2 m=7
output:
h=3 m=49
